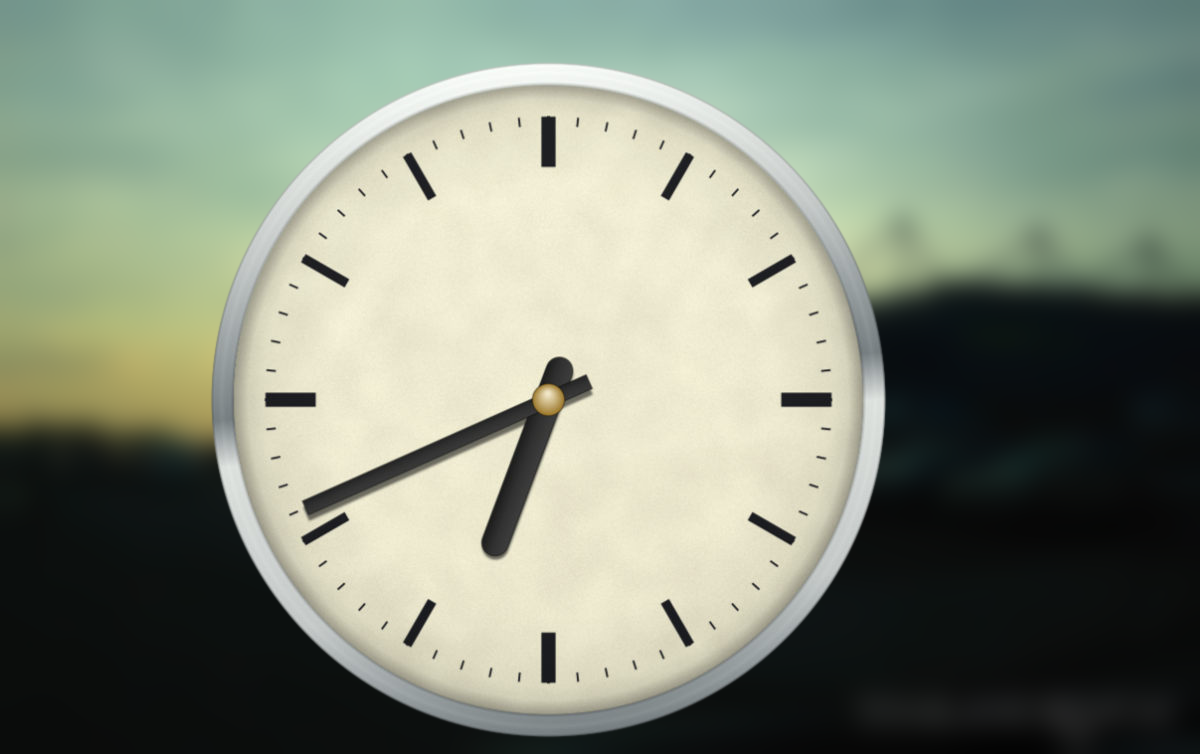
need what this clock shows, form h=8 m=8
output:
h=6 m=41
